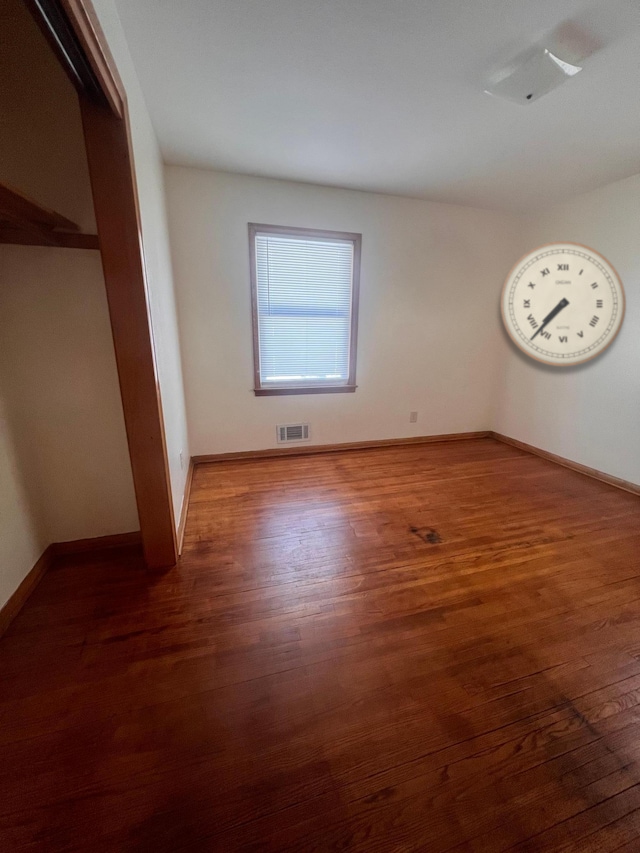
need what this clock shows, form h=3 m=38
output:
h=7 m=37
